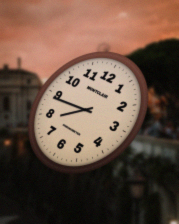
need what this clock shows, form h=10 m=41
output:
h=7 m=44
